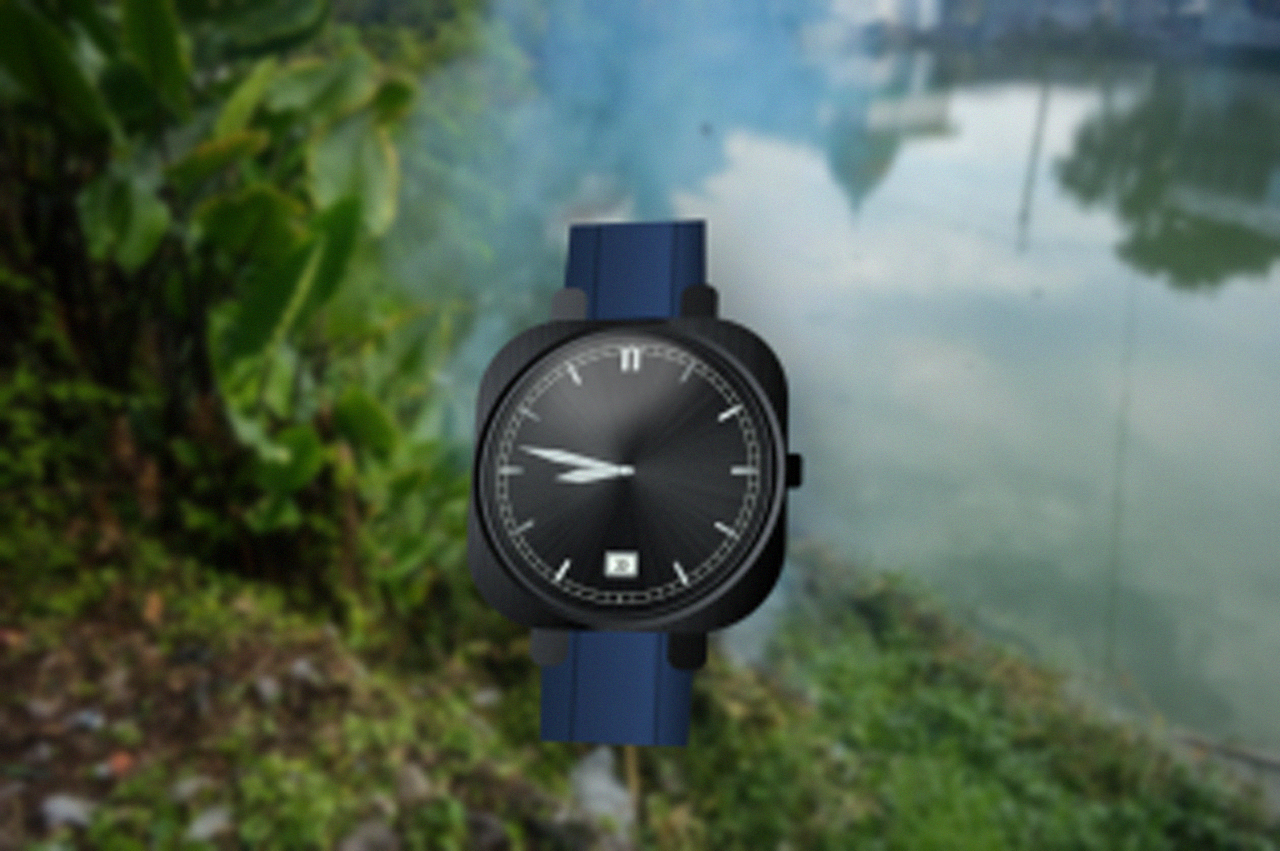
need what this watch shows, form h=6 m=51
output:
h=8 m=47
